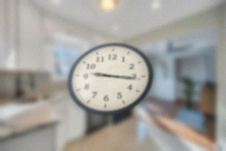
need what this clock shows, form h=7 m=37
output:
h=9 m=16
